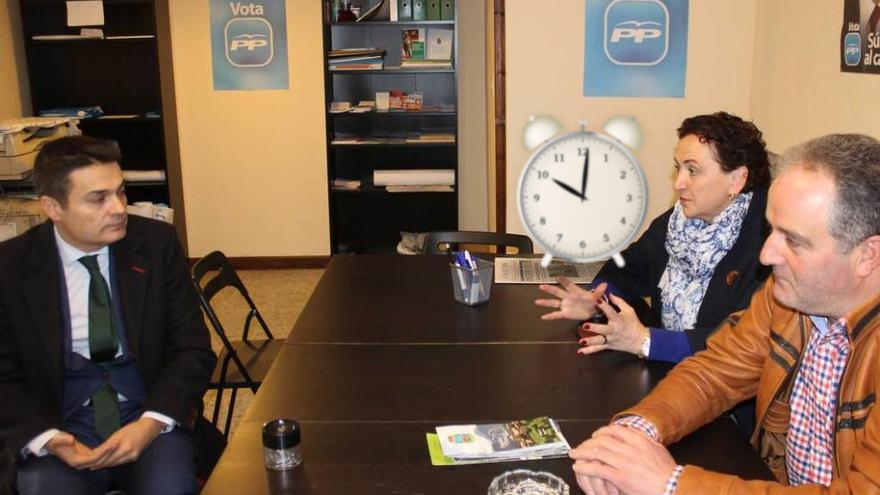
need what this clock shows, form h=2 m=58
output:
h=10 m=1
